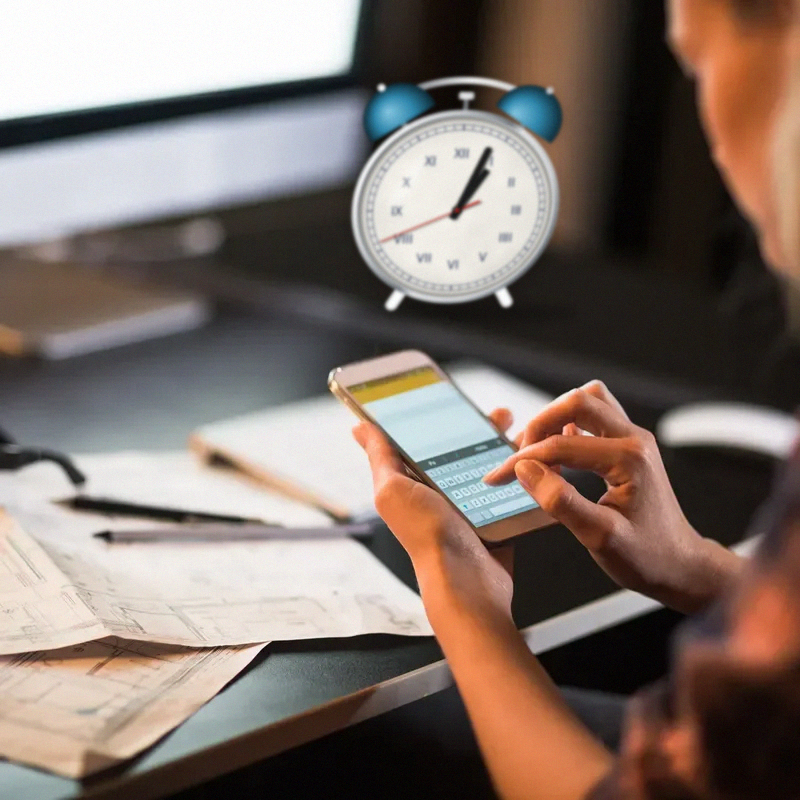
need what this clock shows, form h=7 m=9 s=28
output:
h=1 m=3 s=41
